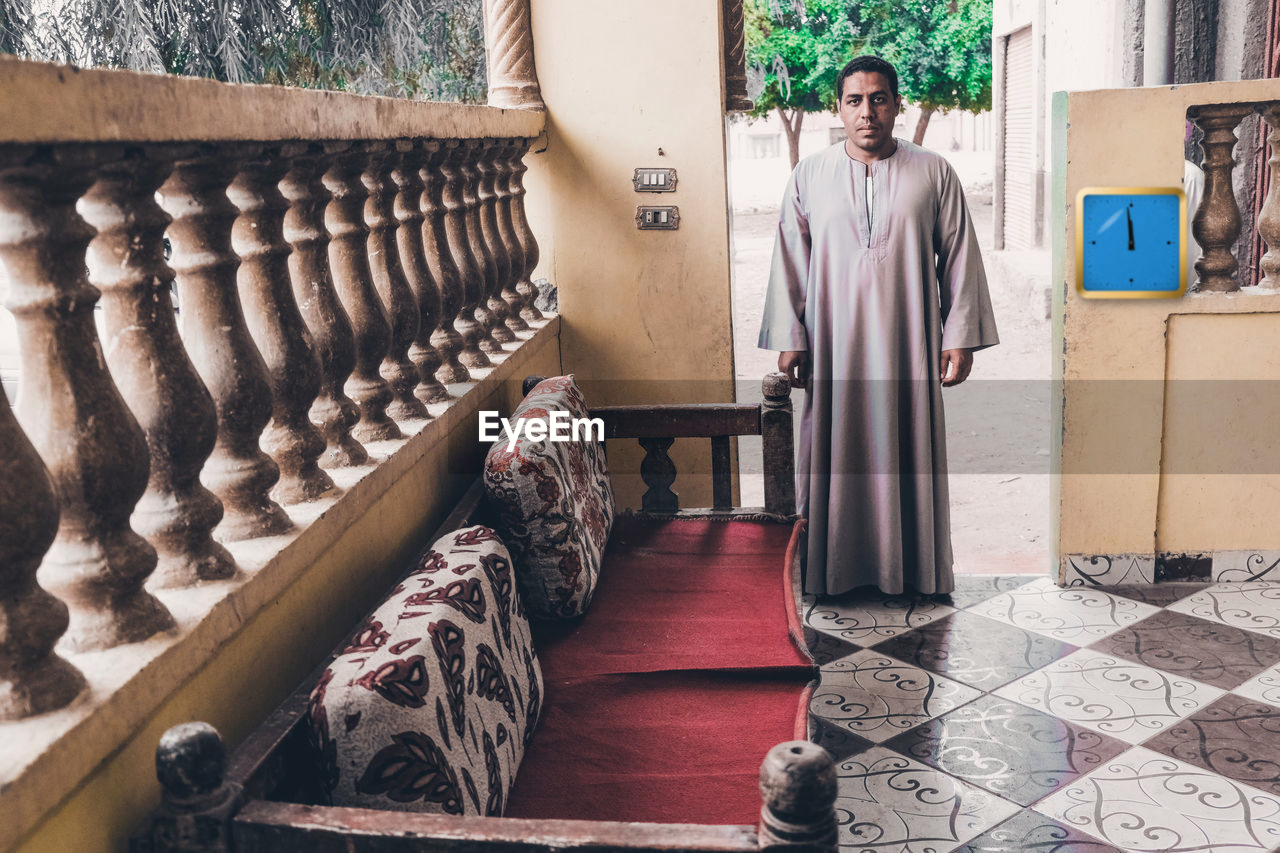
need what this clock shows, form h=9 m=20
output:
h=11 m=59
